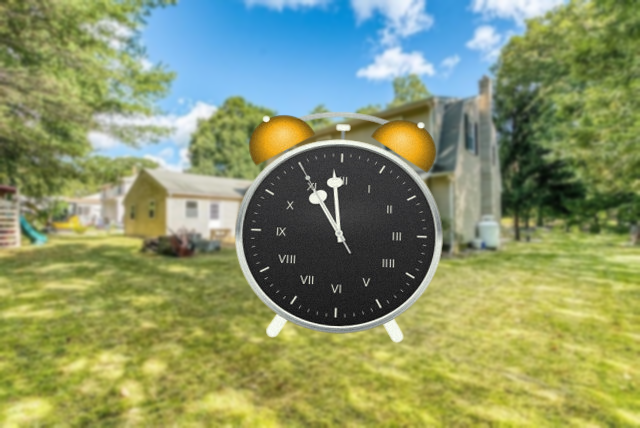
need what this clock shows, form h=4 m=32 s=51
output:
h=10 m=58 s=55
